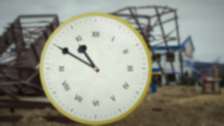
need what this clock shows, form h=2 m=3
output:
h=10 m=50
